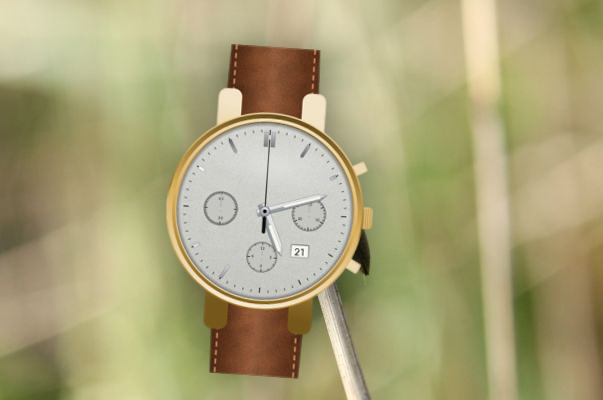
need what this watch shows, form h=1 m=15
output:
h=5 m=12
